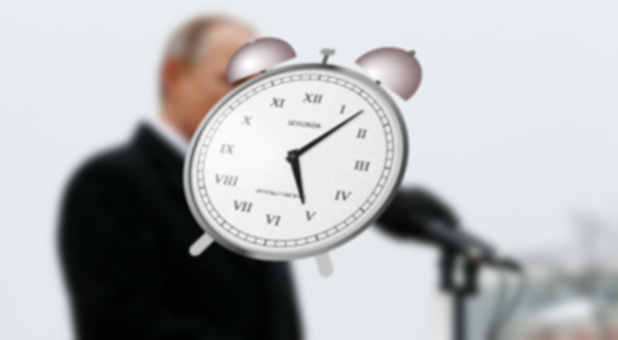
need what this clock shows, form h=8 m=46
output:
h=5 m=7
